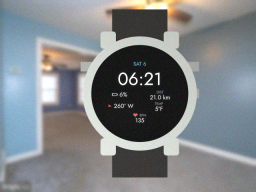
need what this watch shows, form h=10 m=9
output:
h=6 m=21
